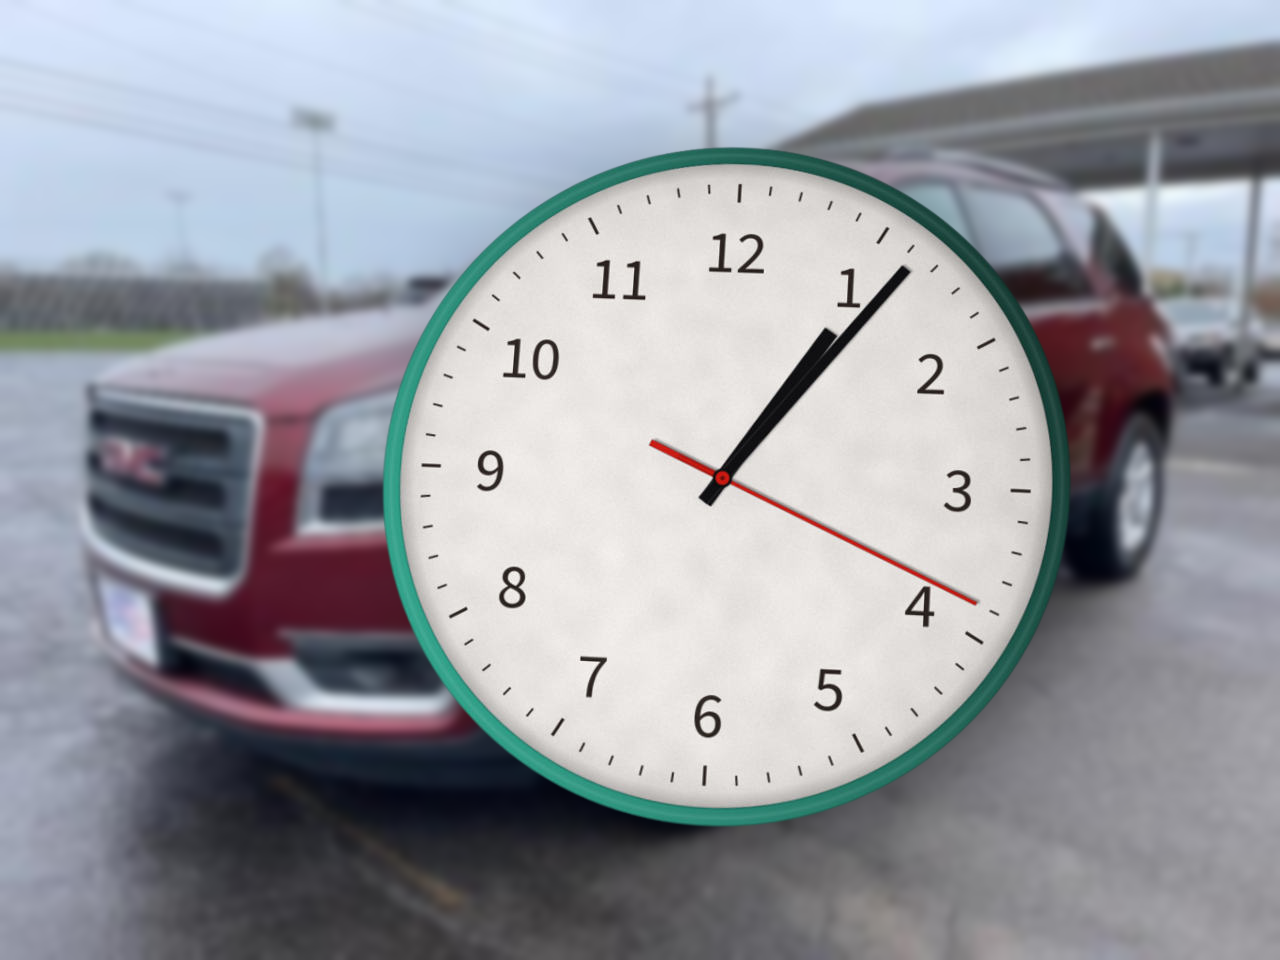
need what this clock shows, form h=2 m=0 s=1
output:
h=1 m=6 s=19
